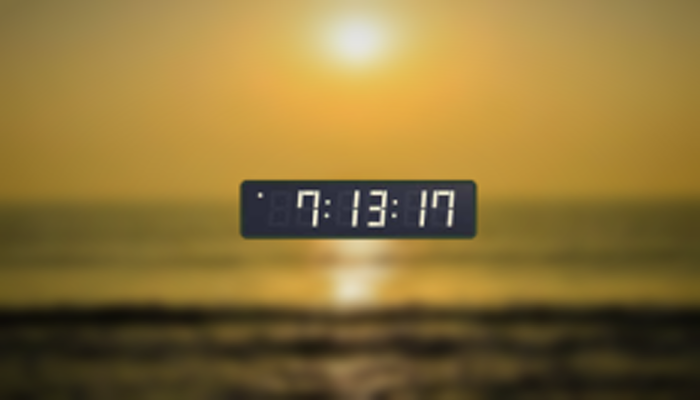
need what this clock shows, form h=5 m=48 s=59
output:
h=7 m=13 s=17
